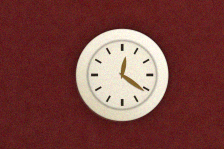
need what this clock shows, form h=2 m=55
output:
h=12 m=21
